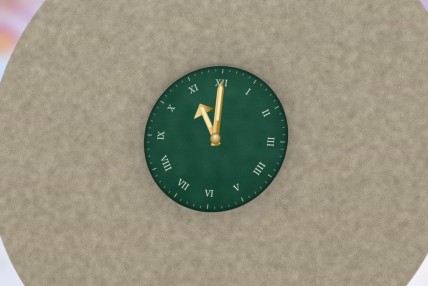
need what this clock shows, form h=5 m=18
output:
h=11 m=0
